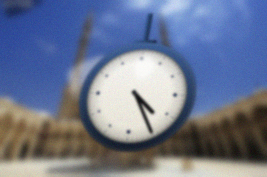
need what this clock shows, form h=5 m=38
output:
h=4 m=25
